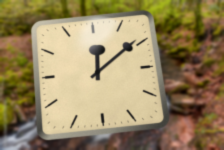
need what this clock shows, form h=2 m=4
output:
h=12 m=9
